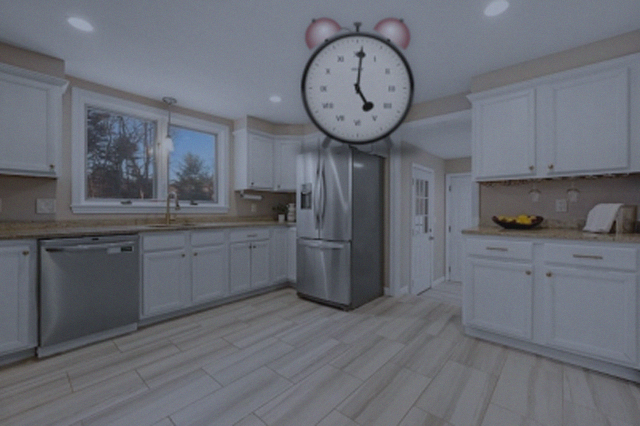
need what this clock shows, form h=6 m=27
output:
h=5 m=1
